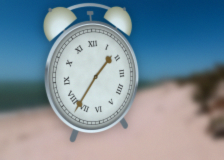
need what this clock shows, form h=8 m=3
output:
h=1 m=37
